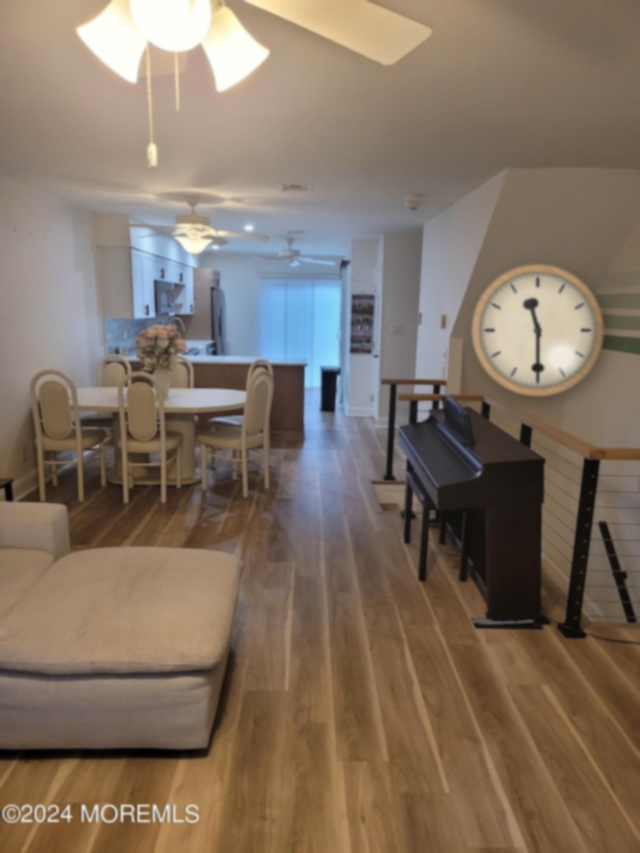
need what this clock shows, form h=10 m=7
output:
h=11 m=30
